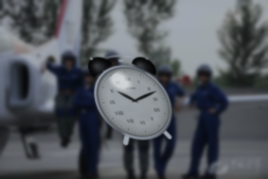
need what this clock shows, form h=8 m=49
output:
h=10 m=12
